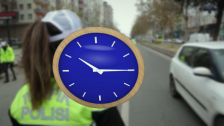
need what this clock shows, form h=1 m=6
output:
h=10 m=15
